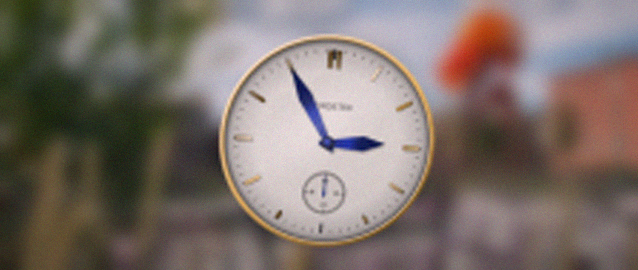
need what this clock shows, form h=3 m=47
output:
h=2 m=55
